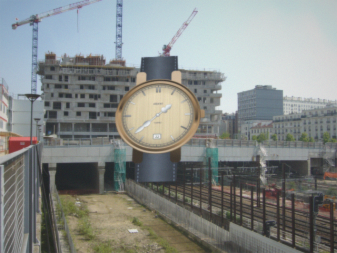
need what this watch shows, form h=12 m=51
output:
h=1 m=38
